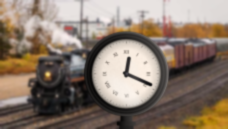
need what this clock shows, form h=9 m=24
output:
h=12 m=19
